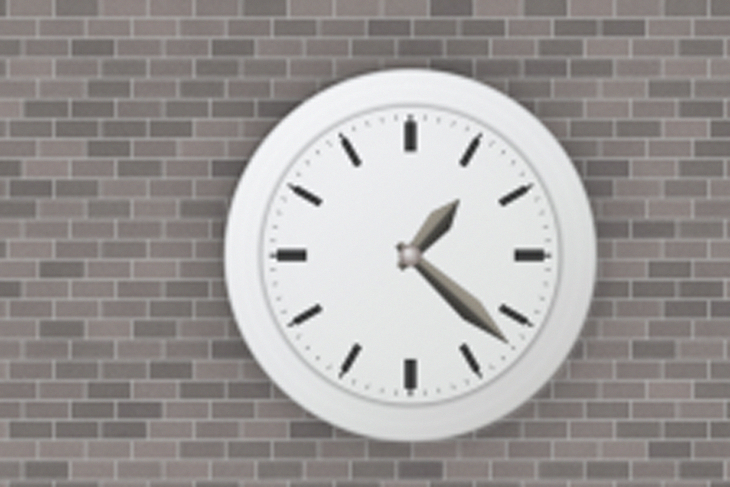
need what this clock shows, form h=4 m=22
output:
h=1 m=22
